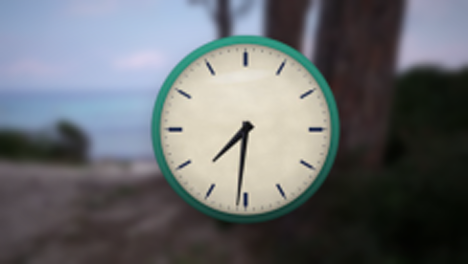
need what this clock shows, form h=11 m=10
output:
h=7 m=31
